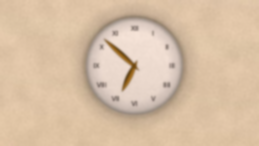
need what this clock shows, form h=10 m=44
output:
h=6 m=52
